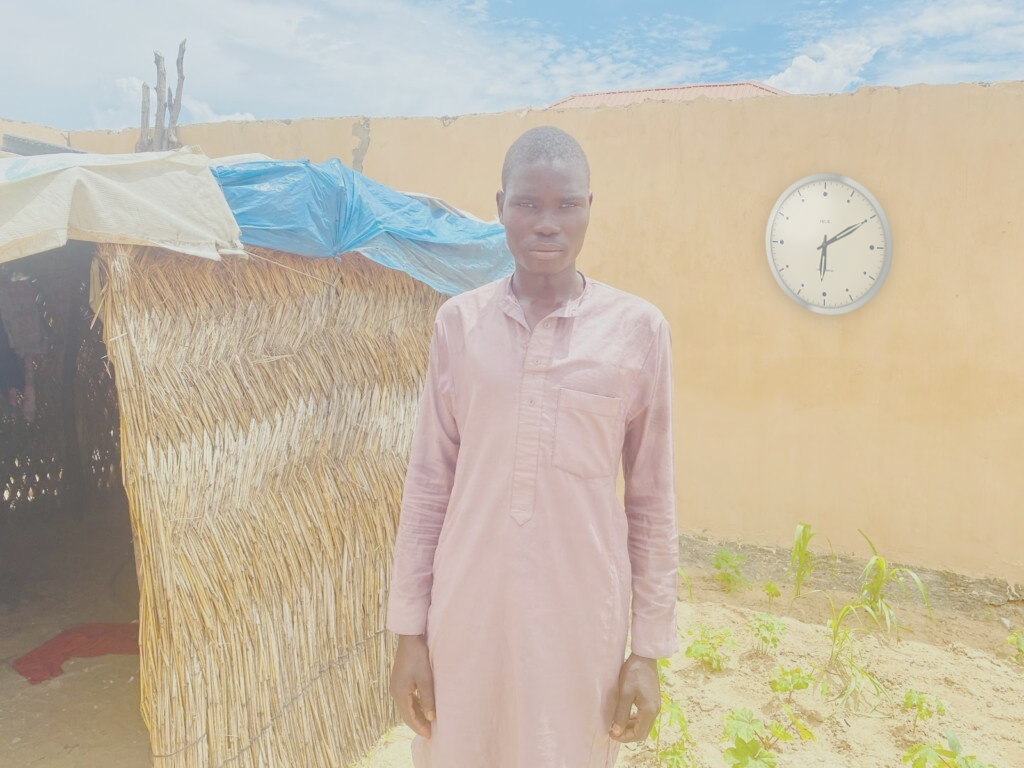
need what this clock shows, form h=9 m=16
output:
h=6 m=10
